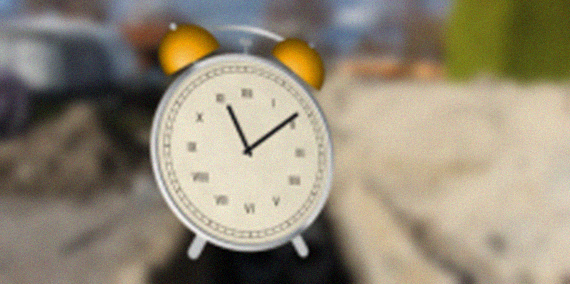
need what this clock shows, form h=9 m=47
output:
h=11 m=9
